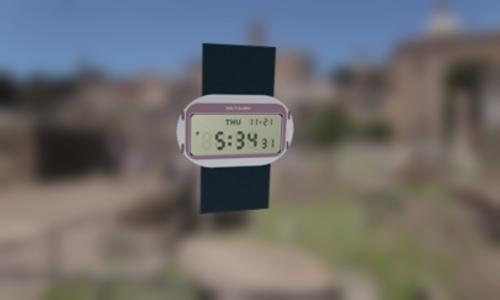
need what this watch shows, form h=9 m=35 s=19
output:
h=5 m=34 s=31
